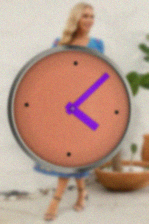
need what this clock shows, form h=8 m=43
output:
h=4 m=7
